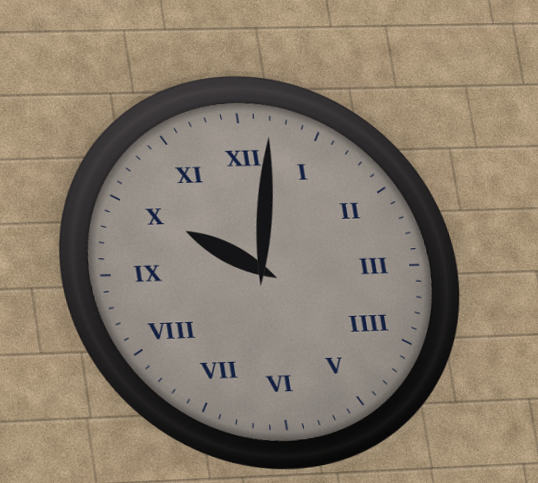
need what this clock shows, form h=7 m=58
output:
h=10 m=2
